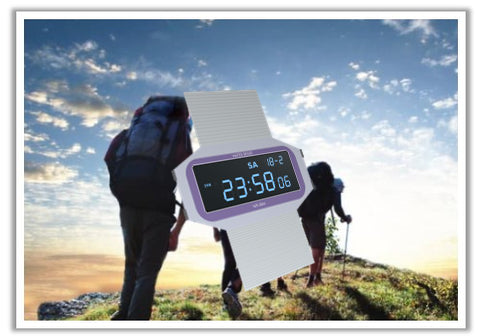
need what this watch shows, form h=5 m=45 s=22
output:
h=23 m=58 s=6
